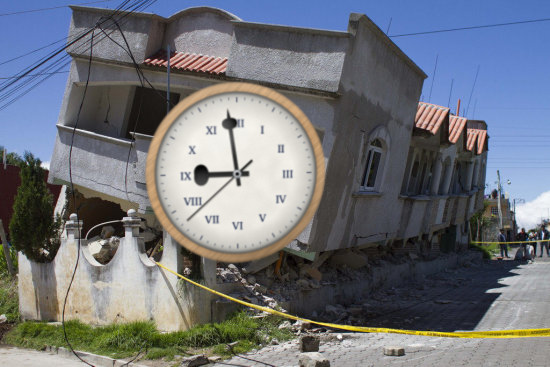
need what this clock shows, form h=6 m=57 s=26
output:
h=8 m=58 s=38
